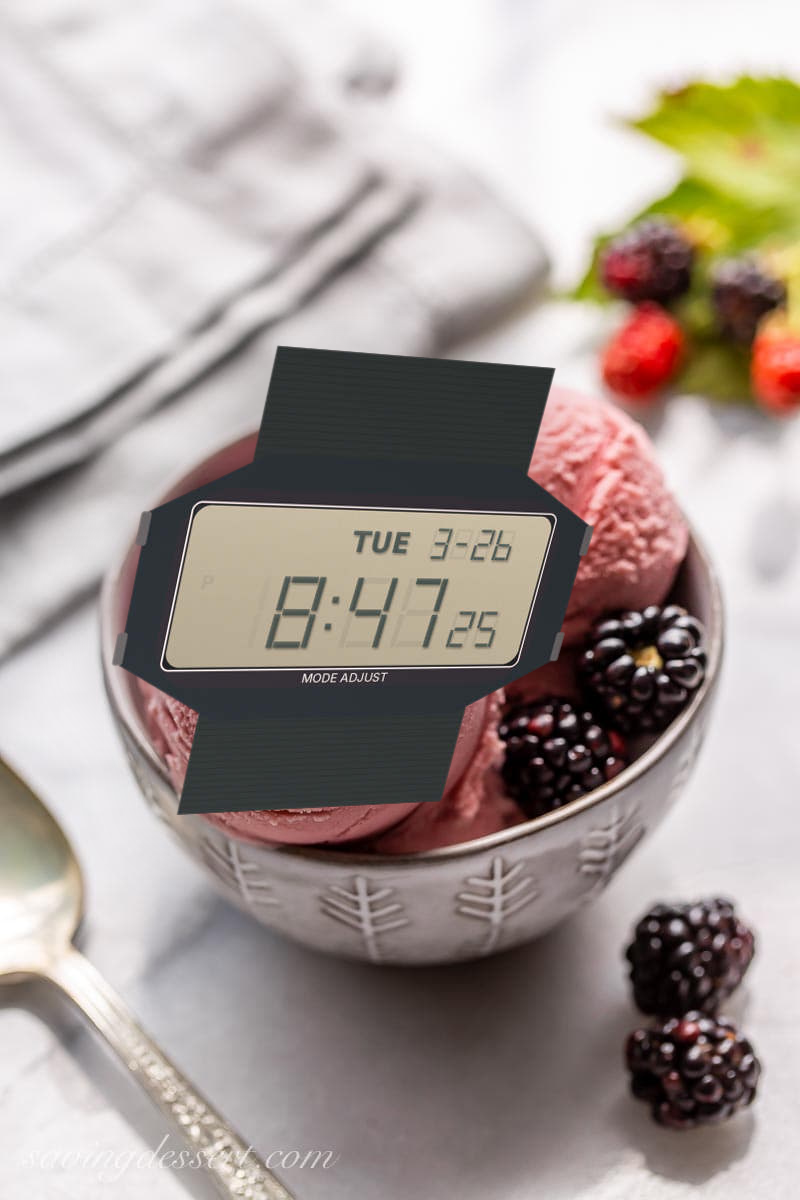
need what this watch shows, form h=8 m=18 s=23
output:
h=8 m=47 s=25
